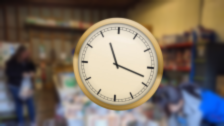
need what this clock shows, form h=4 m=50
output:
h=11 m=18
